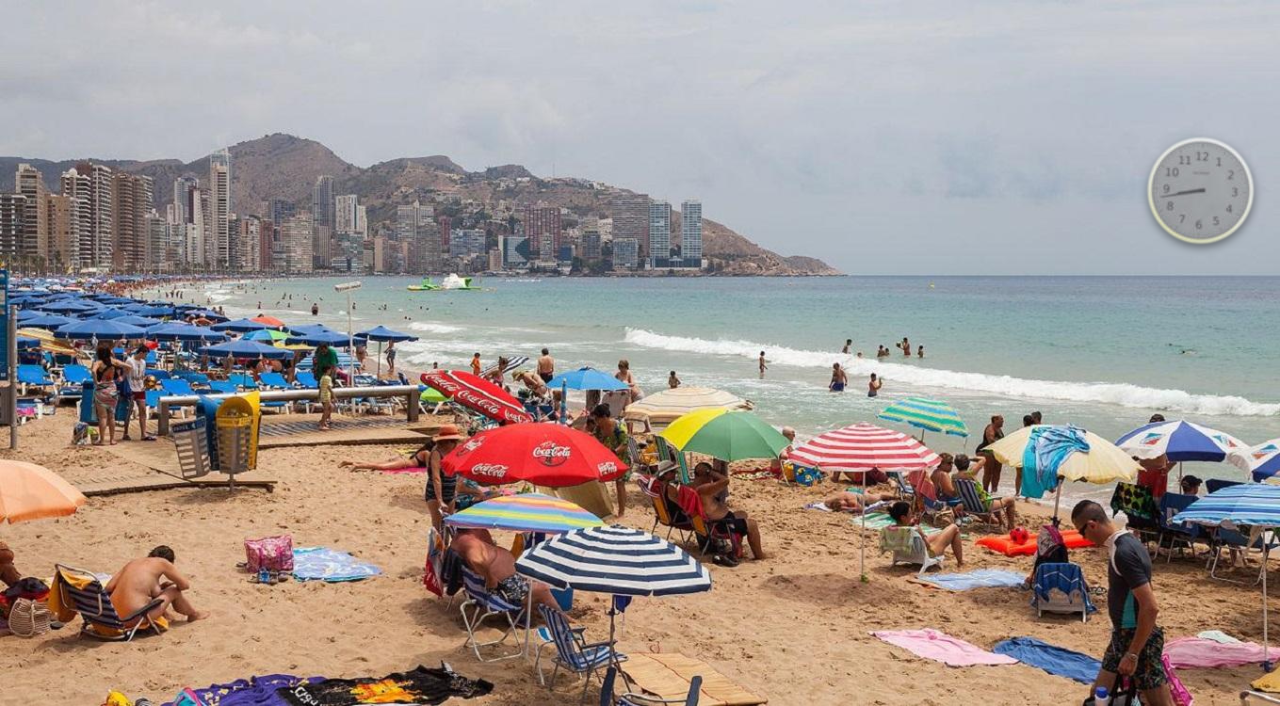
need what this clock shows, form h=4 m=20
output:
h=8 m=43
